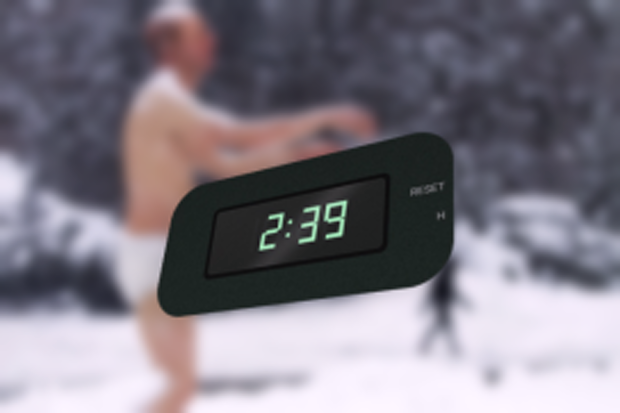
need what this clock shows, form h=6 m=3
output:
h=2 m=39
